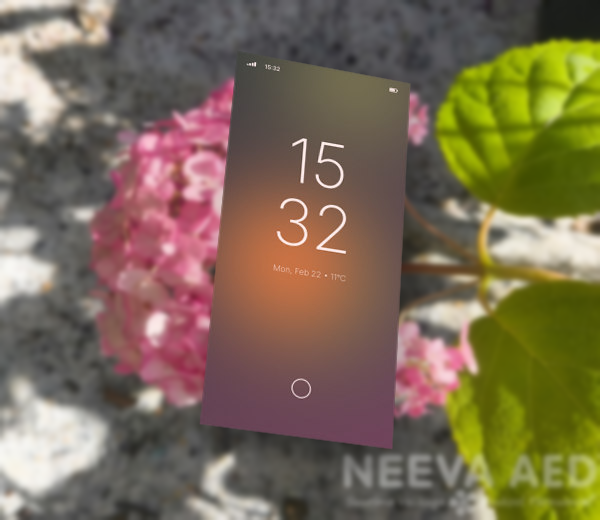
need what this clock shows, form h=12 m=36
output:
h=15 m=32
